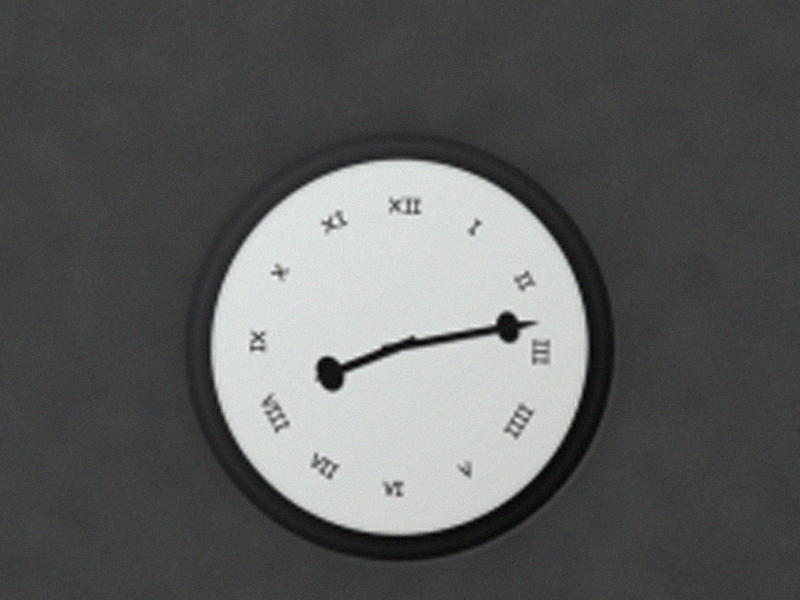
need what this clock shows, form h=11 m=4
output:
h=8 m=13
